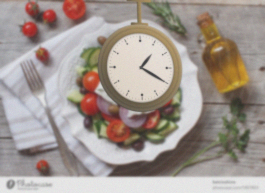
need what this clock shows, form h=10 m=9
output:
h=1 m=20
